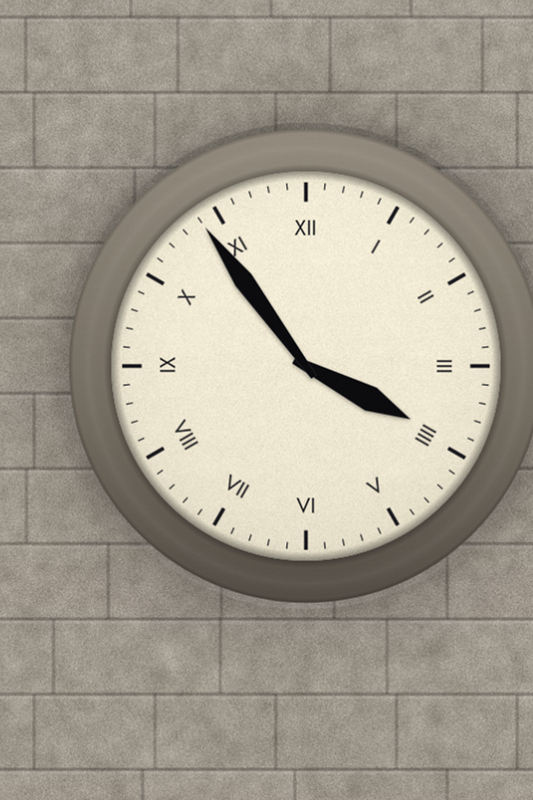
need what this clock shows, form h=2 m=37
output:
h=3 m=54
